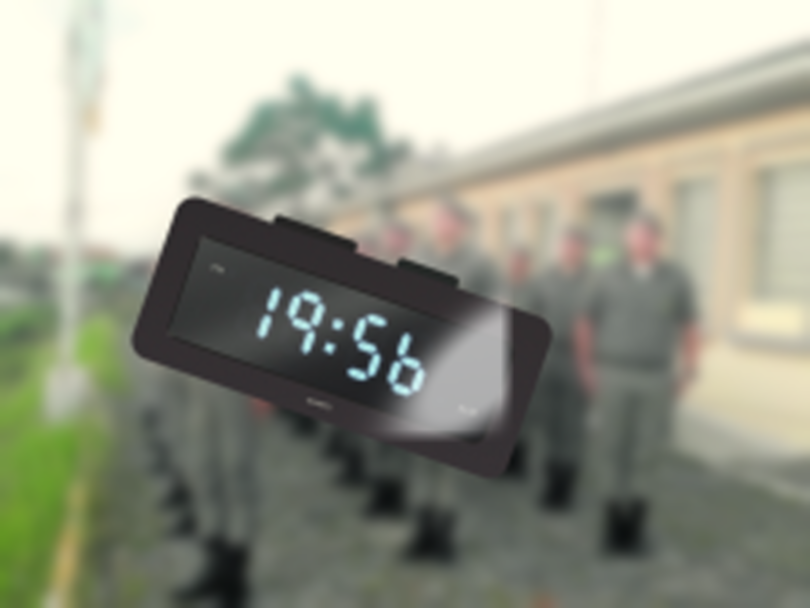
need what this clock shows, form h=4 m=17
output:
h=19 m=56
